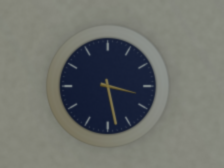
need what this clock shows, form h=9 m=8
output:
h=3 m=28
